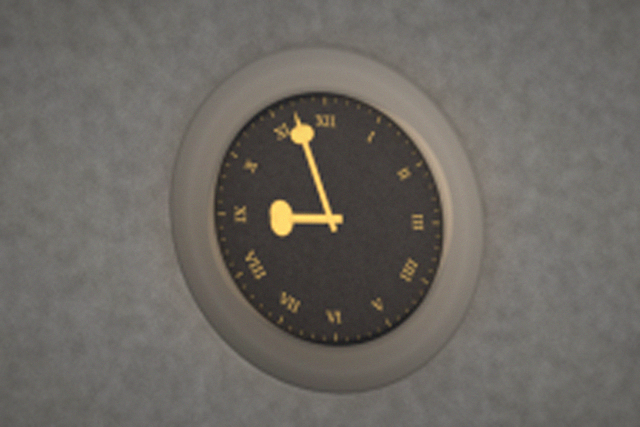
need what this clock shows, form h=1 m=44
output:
h=8 m=57
